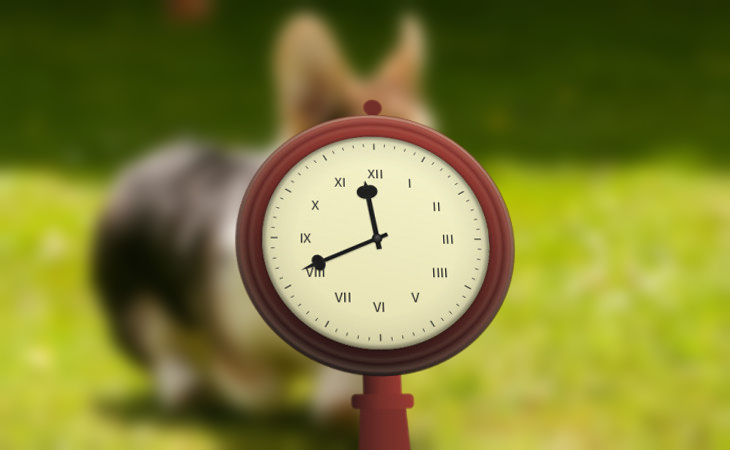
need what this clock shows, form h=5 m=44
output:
h=11 m=41
